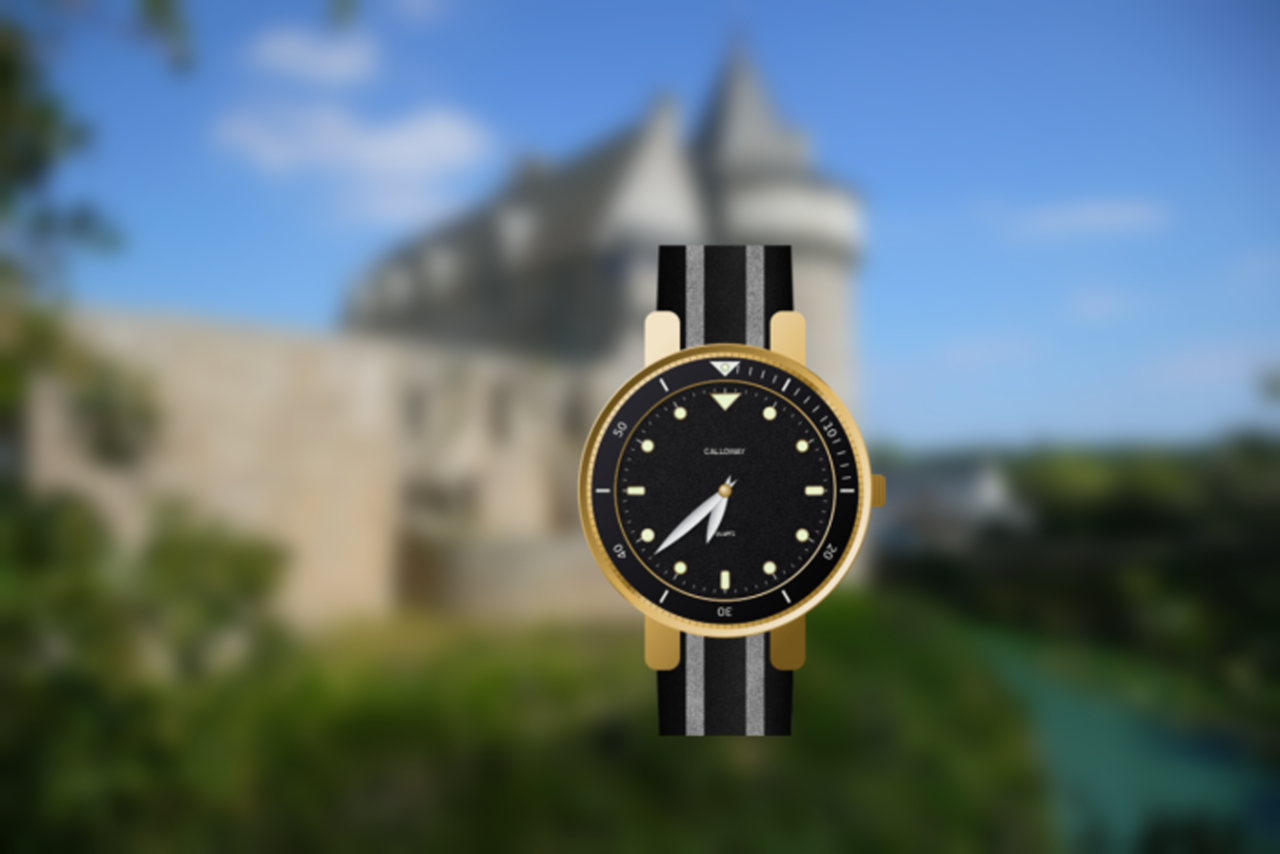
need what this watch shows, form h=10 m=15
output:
h=6 m=38
